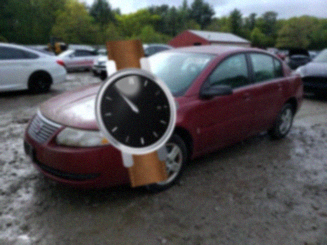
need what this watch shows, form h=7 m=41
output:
h=10 m=54
